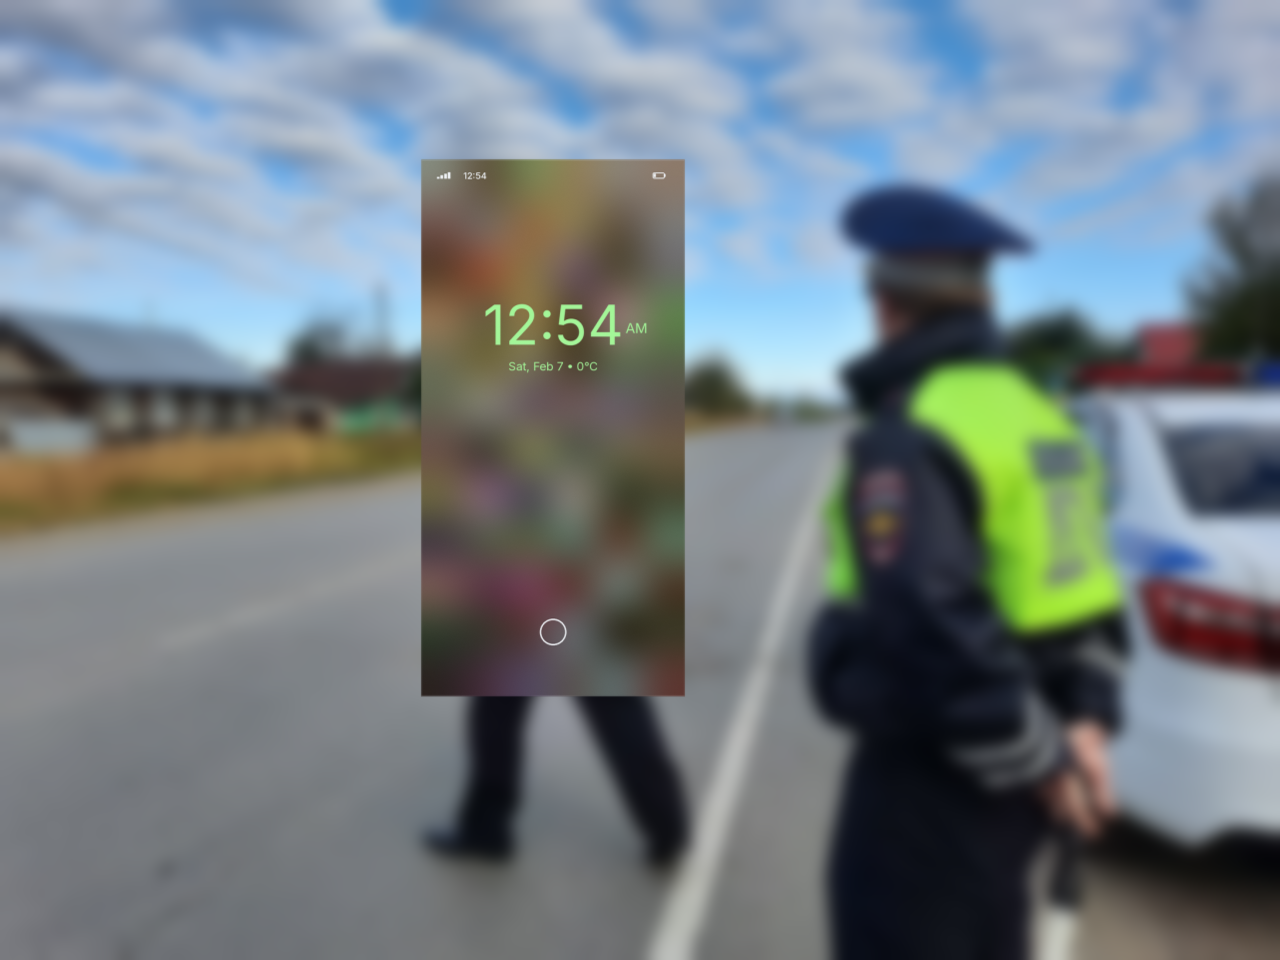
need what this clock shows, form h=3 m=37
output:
h=12 m=54
